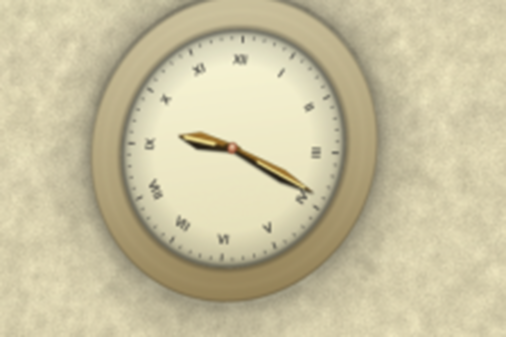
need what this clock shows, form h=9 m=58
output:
h=9 m=19
